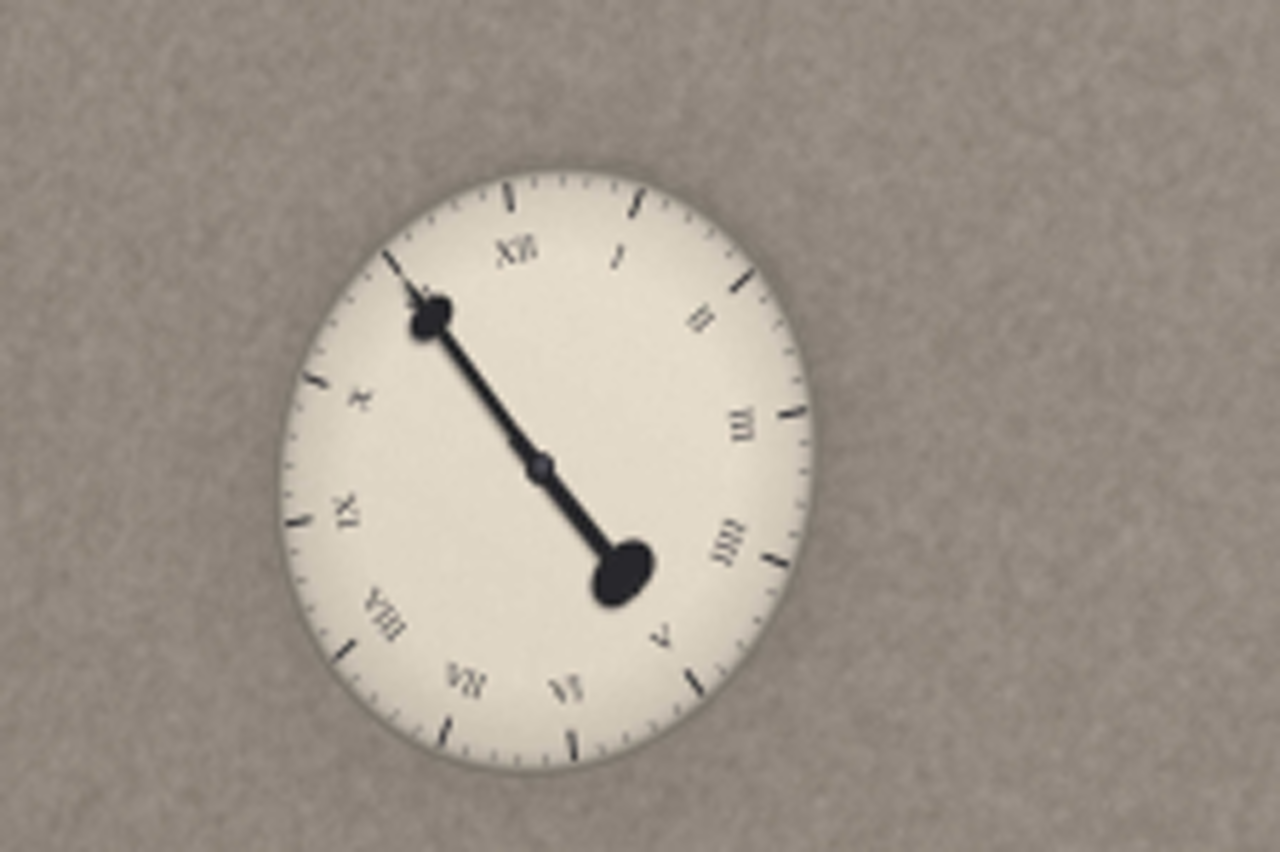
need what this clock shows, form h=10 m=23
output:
h=4 m=55
